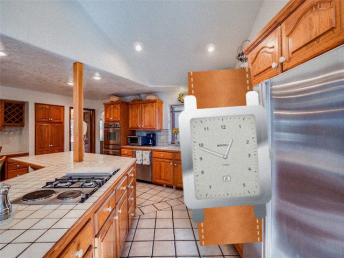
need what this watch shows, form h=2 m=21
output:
h=12 m=49
